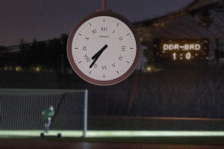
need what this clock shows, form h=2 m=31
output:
h=7 m=36
